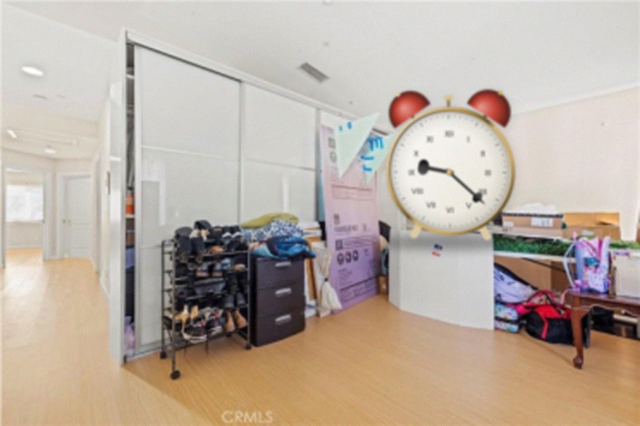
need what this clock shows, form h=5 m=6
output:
h=9 m=22
